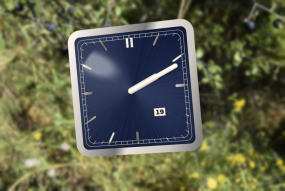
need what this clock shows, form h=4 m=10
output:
h=2 m=11
